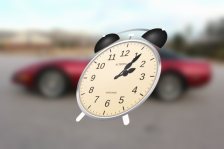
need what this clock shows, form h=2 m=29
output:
h=2 m=6
